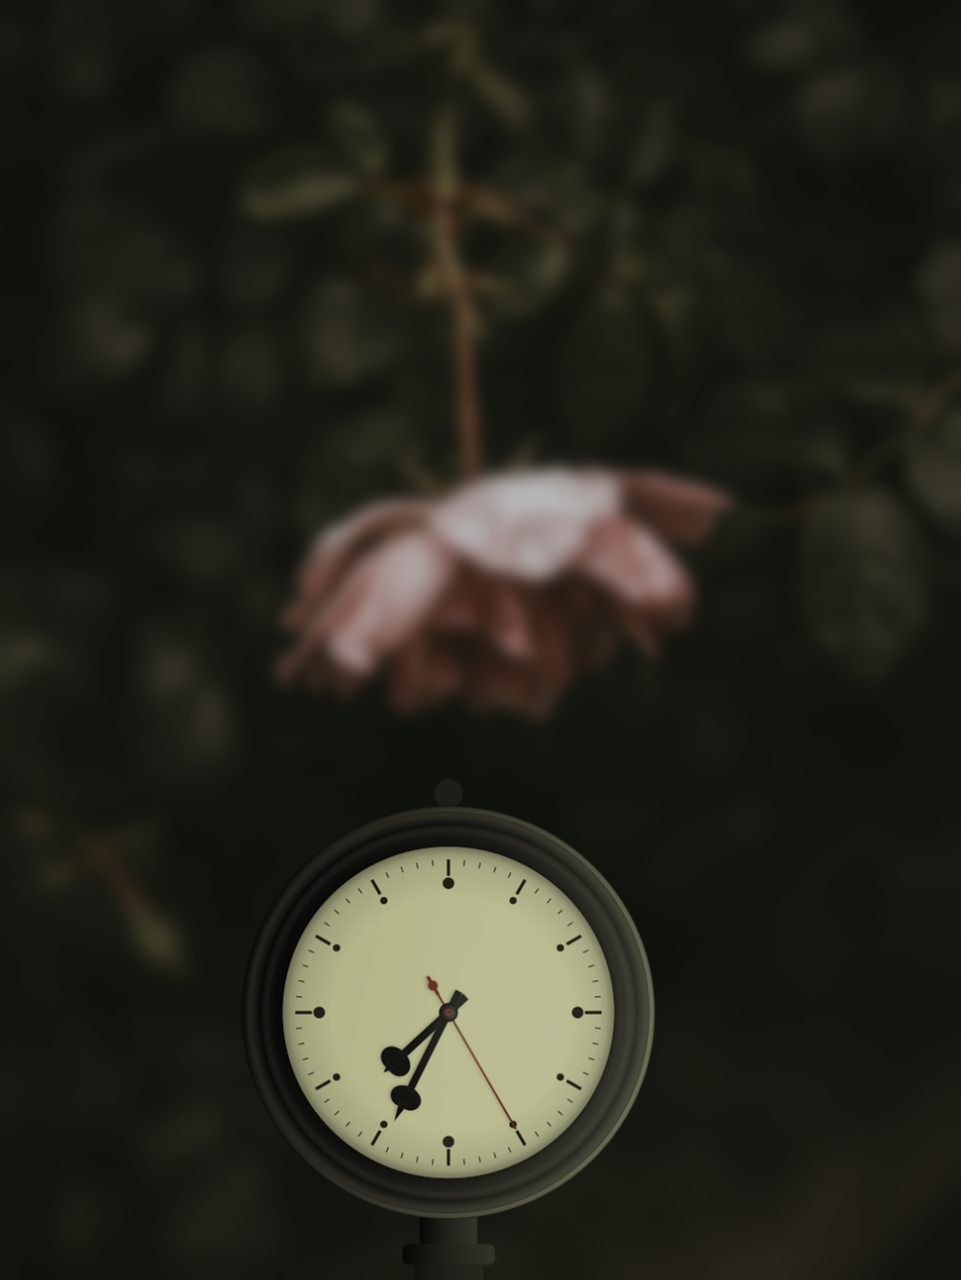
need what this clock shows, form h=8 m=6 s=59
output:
h=7 m=34 s=25
